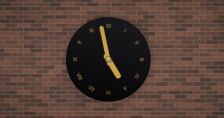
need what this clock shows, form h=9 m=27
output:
h=4 m=58
